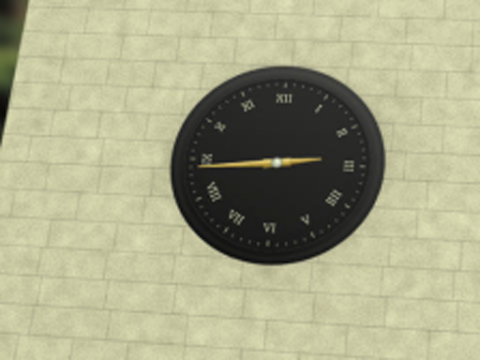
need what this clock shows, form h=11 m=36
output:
h=2 m=44
